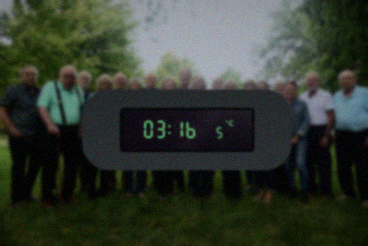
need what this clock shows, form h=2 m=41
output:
h=3 m=16
